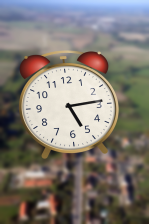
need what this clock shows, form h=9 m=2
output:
h=5 m=14
